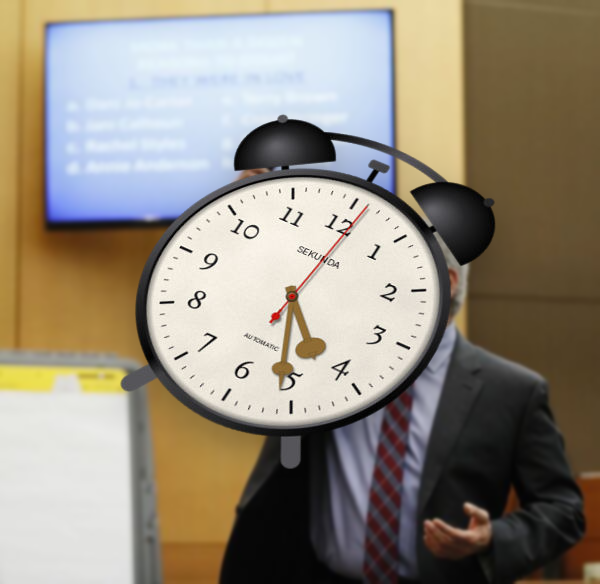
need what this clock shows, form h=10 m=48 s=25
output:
h=4 m=26 s=1
